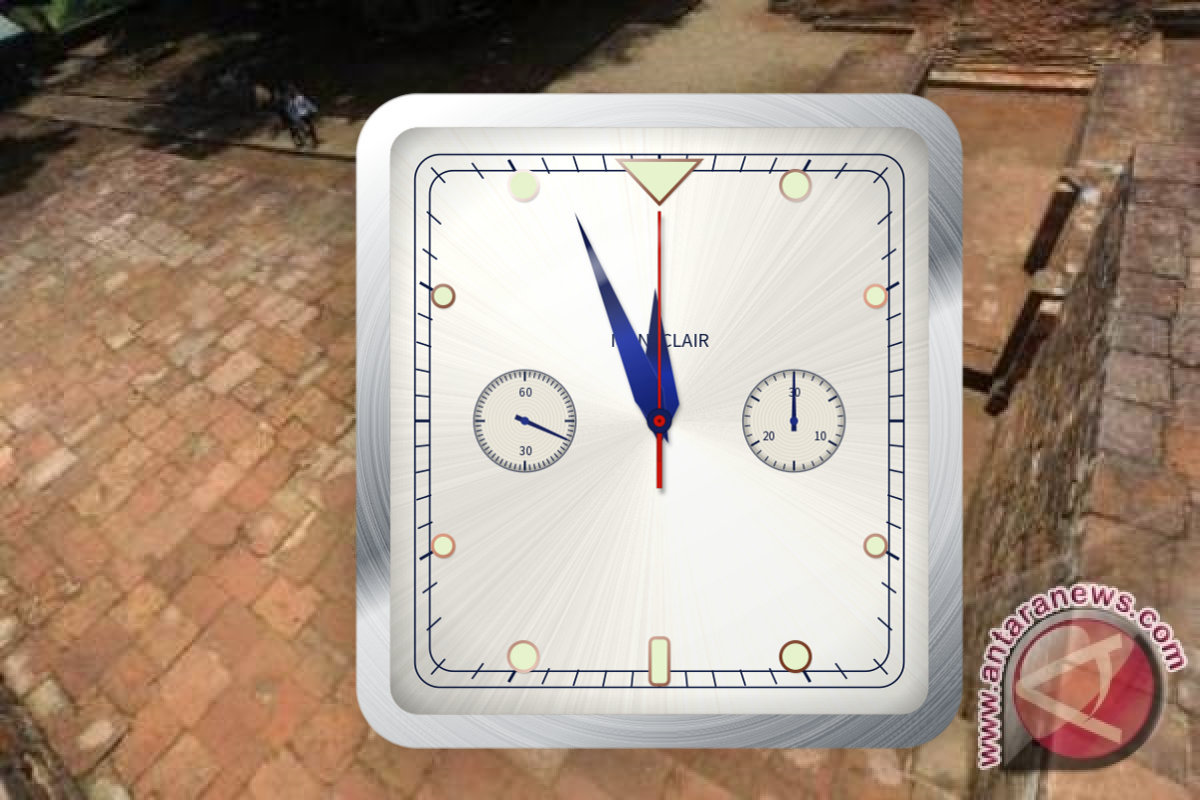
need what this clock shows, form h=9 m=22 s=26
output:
h=11 m=56 s=19
